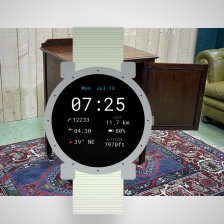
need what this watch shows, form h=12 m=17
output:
h=7 m=25
